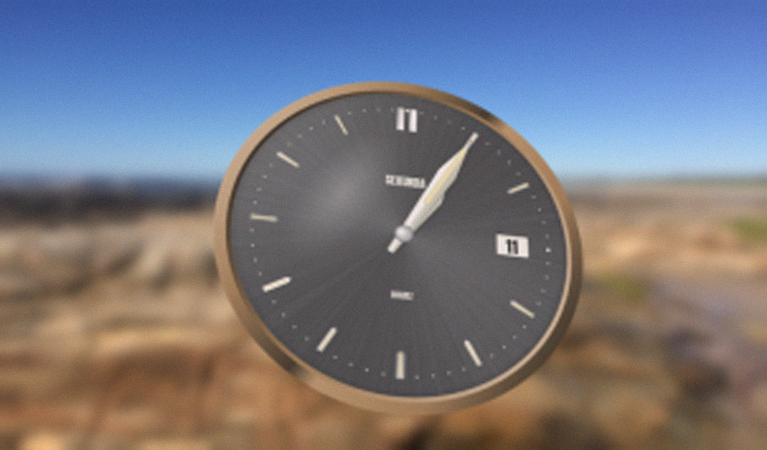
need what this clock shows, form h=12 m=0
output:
h=1 m=5
